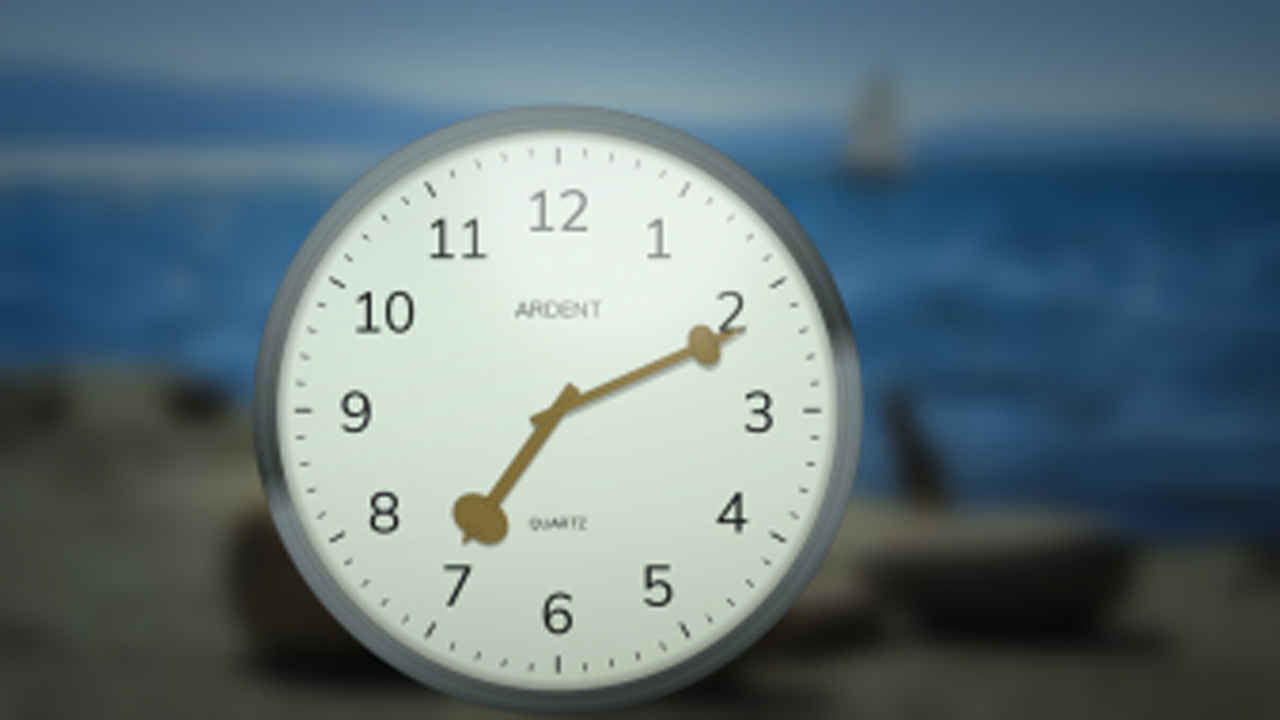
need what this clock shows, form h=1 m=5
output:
h=7 m=11
